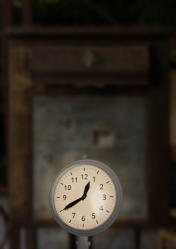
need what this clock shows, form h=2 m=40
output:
h=12 m=40
